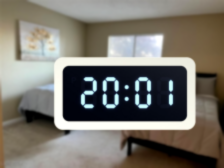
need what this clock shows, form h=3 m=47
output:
h=20 m=1
